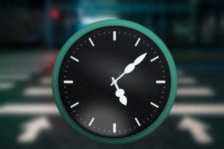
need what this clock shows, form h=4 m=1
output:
h=5 m=8
